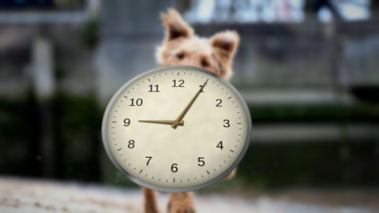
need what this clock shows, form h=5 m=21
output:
h=9 m=5
